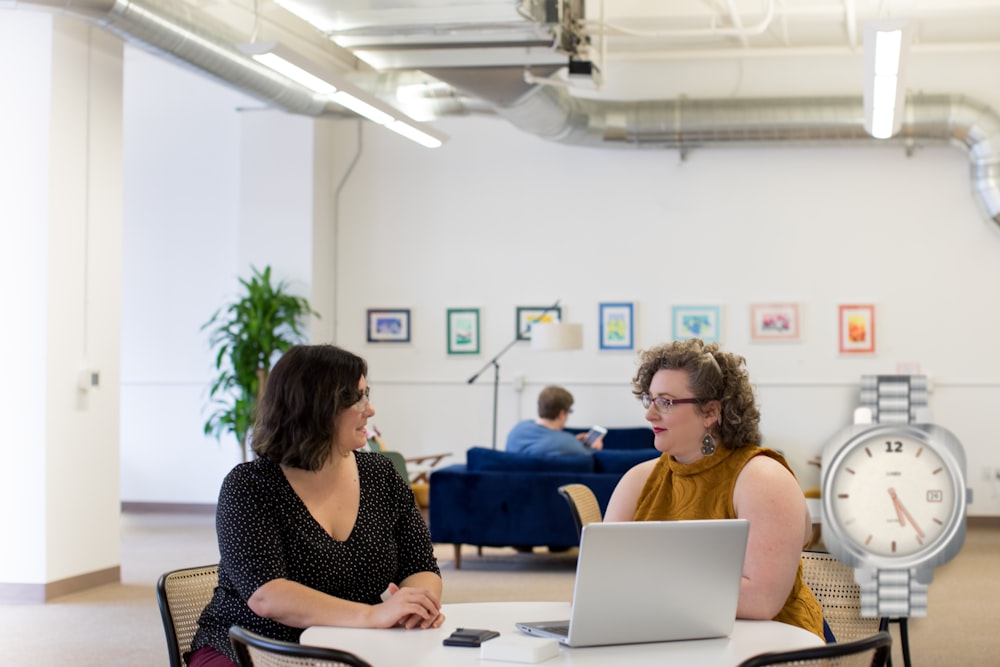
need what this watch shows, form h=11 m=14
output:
h=5 m=24
